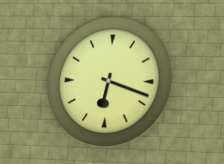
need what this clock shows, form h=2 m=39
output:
h=6 m=18
